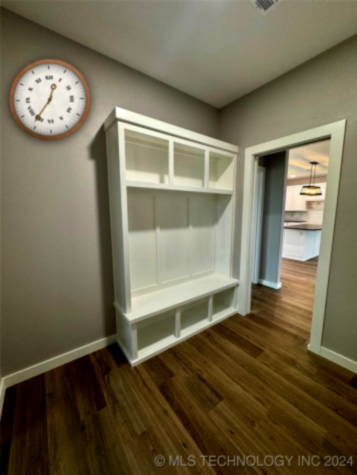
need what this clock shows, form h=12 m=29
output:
h=12 m=36
